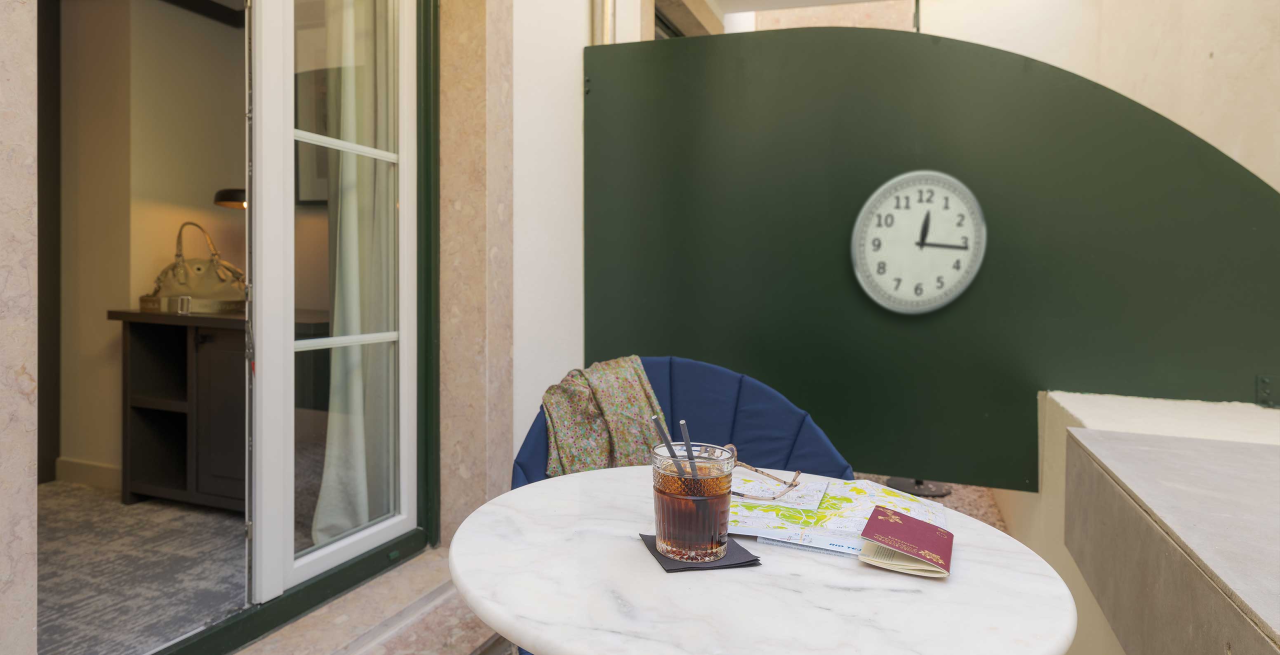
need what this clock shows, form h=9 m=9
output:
h=12 m=16
